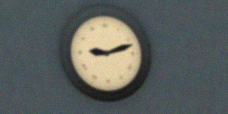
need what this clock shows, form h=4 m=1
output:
h=9 m=12
